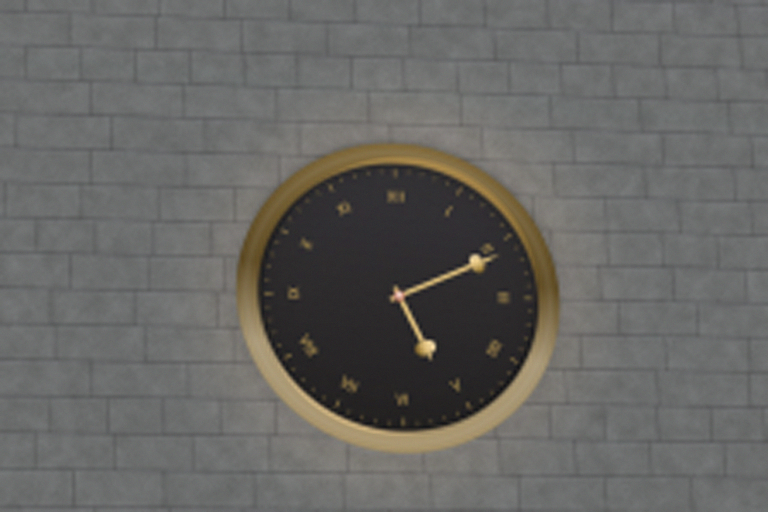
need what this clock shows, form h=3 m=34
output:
h=5 m=11
